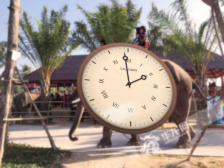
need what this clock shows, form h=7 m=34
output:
h=1 m=59
